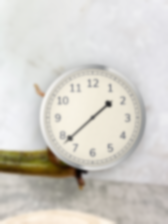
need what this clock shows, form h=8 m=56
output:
h=1 m=38
